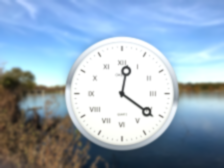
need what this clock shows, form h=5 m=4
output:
h=12 m=21
